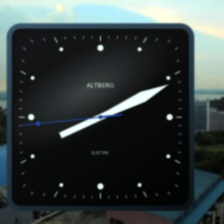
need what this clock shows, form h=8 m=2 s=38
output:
h=8 m=10 s=44
